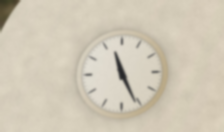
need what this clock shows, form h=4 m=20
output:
h=11 m=26
